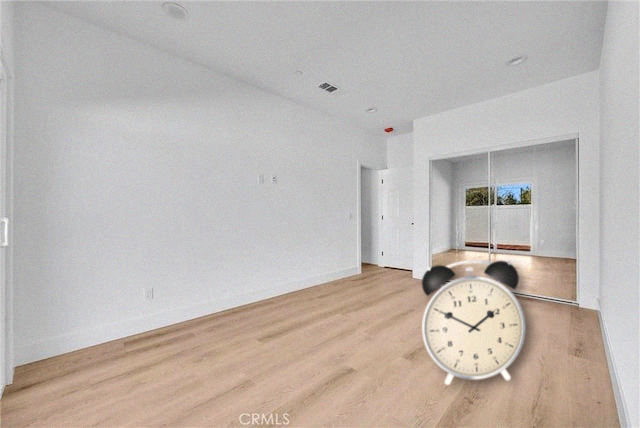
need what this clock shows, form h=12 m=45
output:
h=1 m=50
